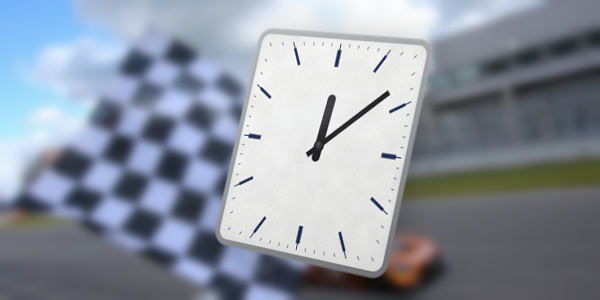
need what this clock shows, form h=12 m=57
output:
h=12 m=8
